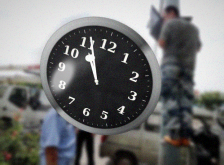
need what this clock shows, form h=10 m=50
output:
h=10 m=56
